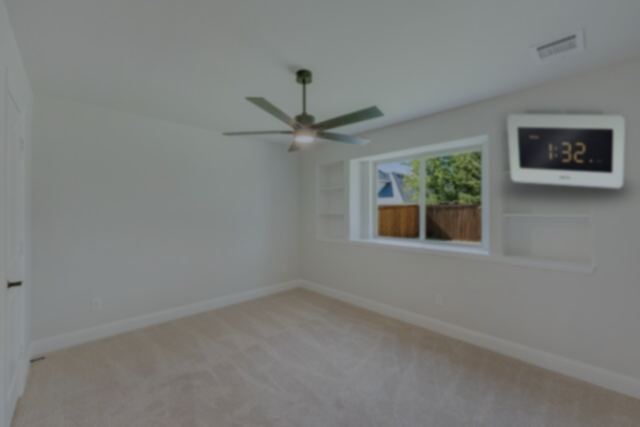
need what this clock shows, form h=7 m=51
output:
h=1 m=32
